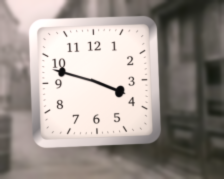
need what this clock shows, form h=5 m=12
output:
h=3 m=48
